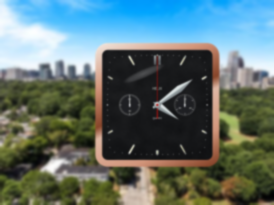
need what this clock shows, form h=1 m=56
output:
h=4 m=9
